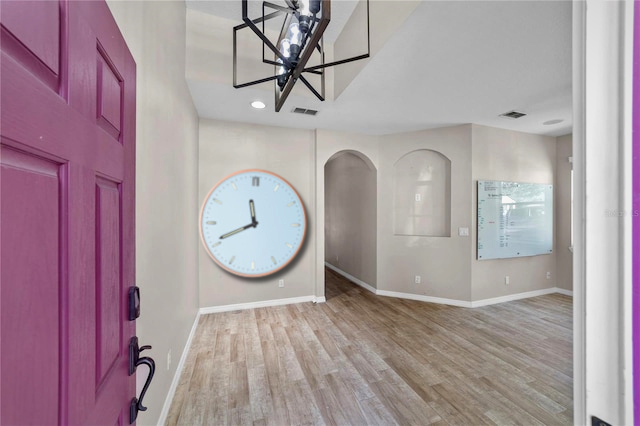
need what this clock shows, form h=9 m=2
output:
h=11 m=41
